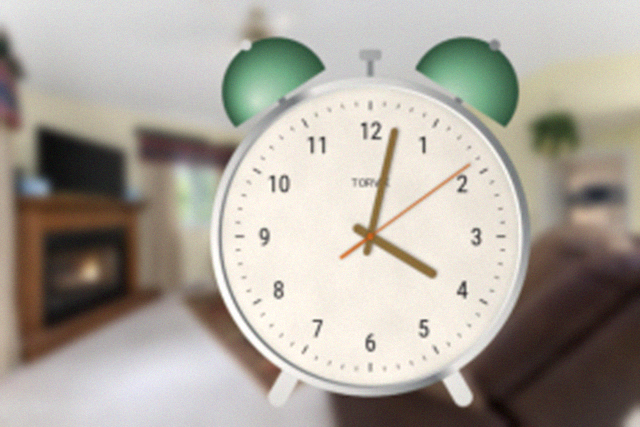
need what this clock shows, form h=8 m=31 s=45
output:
h=4 m=2 s=9
